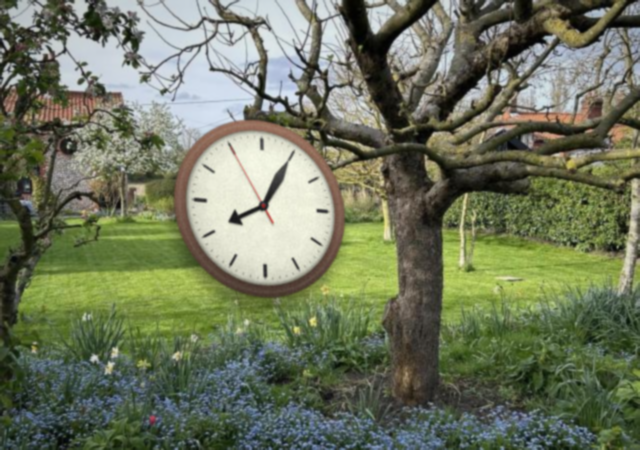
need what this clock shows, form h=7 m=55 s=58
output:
h=8 m=4 s=55
